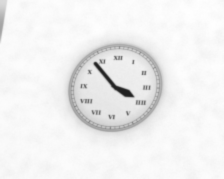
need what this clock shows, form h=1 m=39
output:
h=3 m=53
